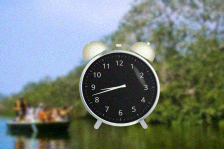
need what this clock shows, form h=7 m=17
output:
h=8 m=42
